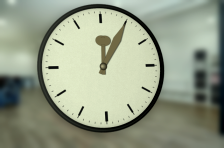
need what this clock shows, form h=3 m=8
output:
h=12 m=5
